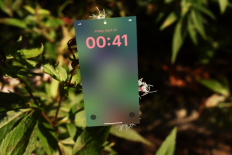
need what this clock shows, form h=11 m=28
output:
h=0 m=41
